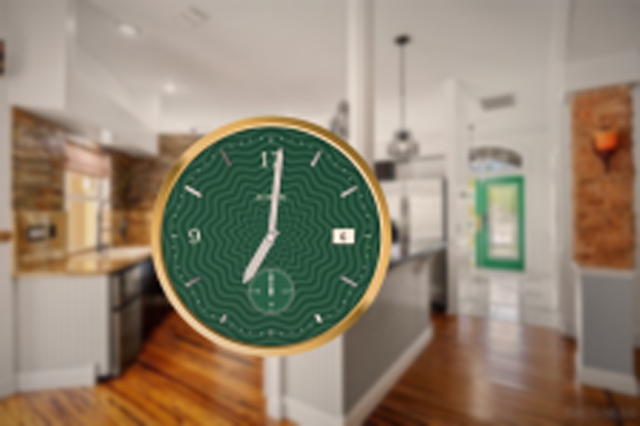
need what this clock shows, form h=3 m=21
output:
h=7 m=1
